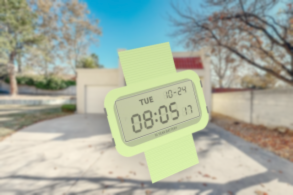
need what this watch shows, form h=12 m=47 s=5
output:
h=8 m=5 s=17
